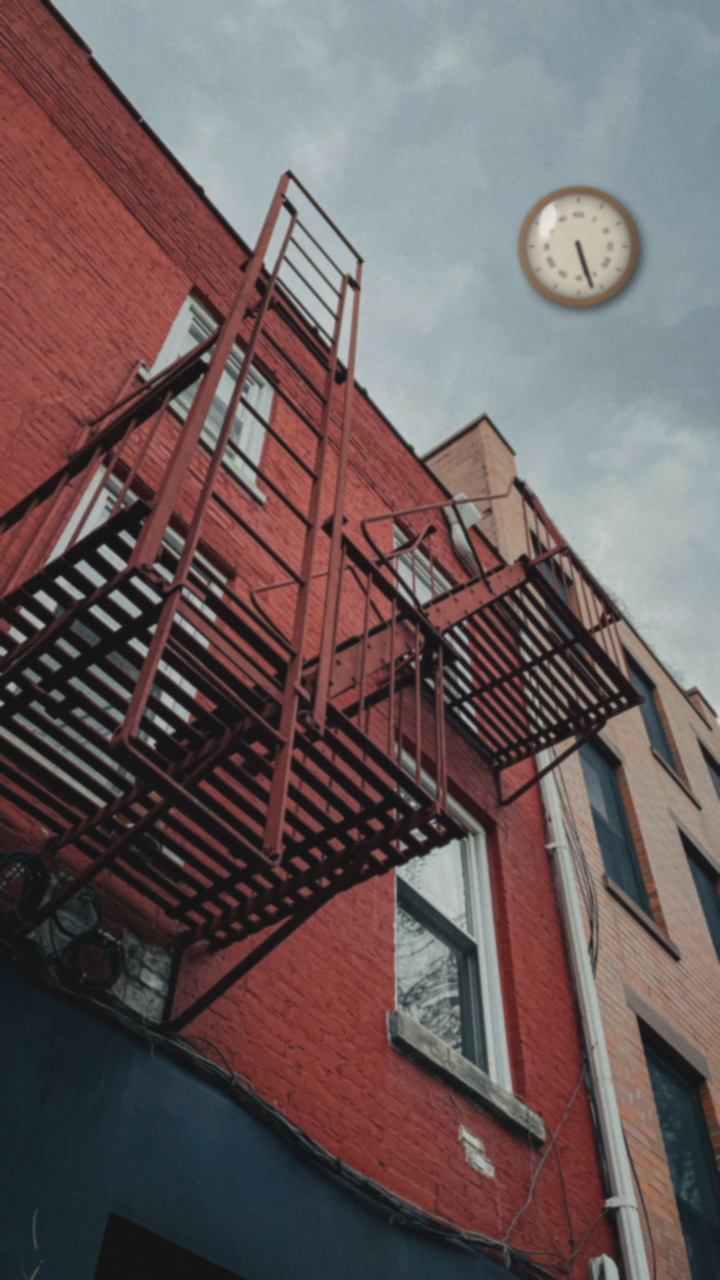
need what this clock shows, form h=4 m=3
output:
h=5 m=27
